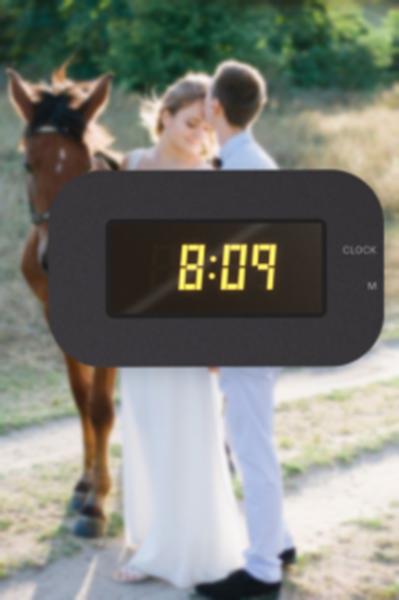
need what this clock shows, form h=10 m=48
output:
h=8 m=9
